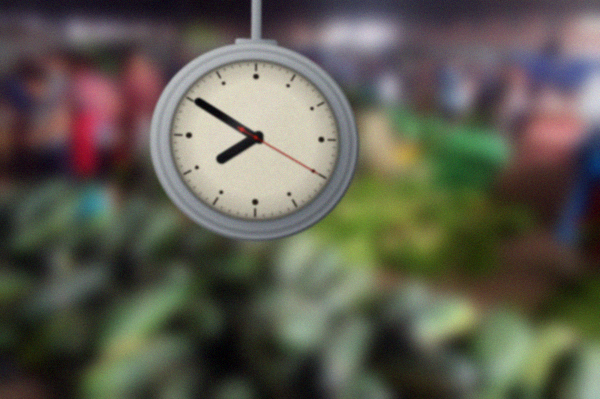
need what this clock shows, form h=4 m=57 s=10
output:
h=7 m=50 s=20
